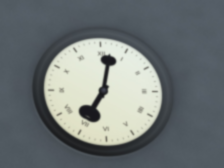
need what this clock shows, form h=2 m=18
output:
h=7 m=2
